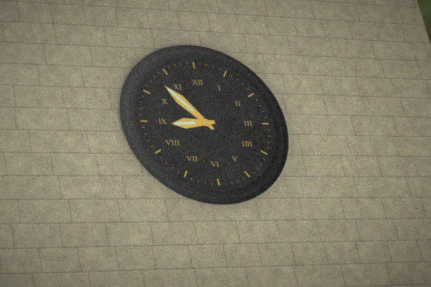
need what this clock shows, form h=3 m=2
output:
h=8 m=53
